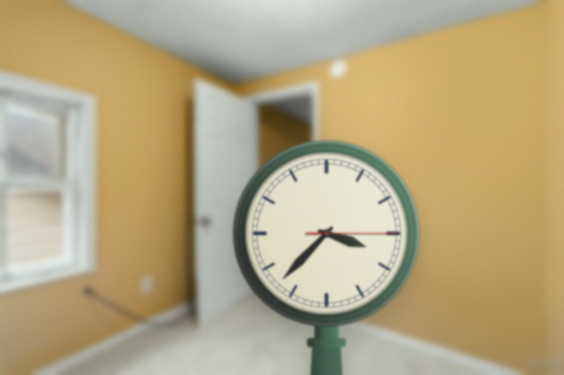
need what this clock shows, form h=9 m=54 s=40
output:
h=3 m=37 s=15
